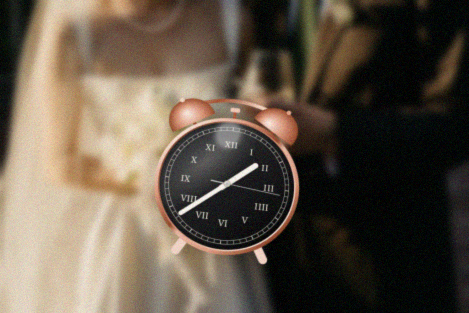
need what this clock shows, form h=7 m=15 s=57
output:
h=1 m=38 s=16
